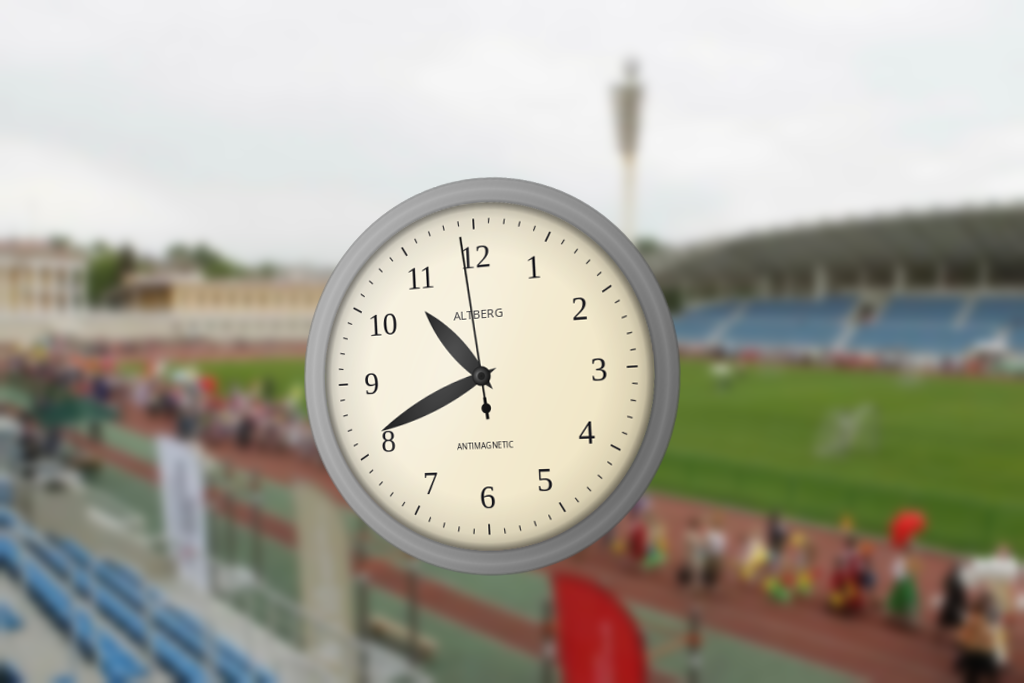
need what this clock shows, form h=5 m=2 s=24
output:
h=10 m=40 s=59
